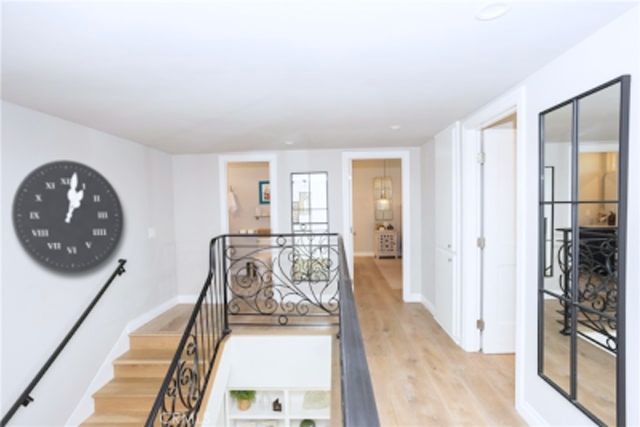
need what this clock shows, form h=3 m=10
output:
h=1 m=2
